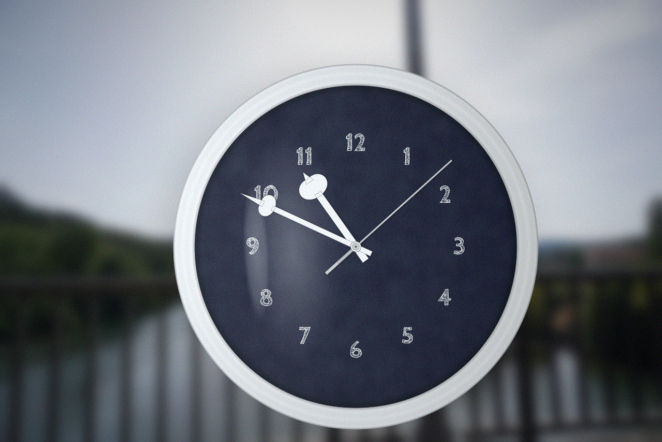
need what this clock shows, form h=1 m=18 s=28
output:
h=10 m=49 s=8
